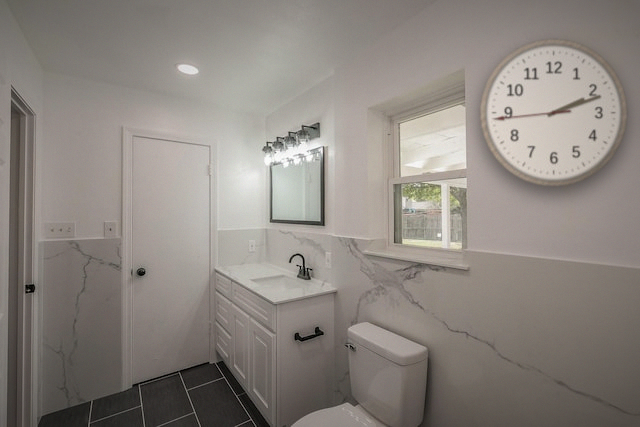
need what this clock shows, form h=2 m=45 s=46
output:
h=2 m=11 s=44
